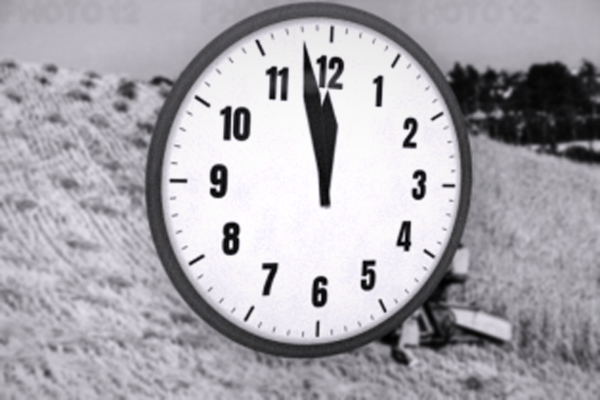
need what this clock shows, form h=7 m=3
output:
h=11 m=58
